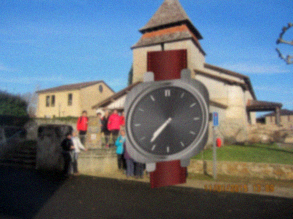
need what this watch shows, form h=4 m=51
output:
h=7 m=37
